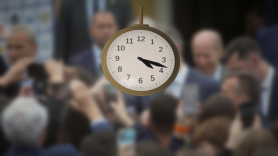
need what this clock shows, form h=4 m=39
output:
h=4 m=18
